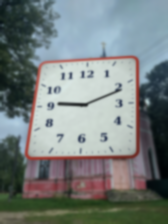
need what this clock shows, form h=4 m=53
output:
h=9 m=11
